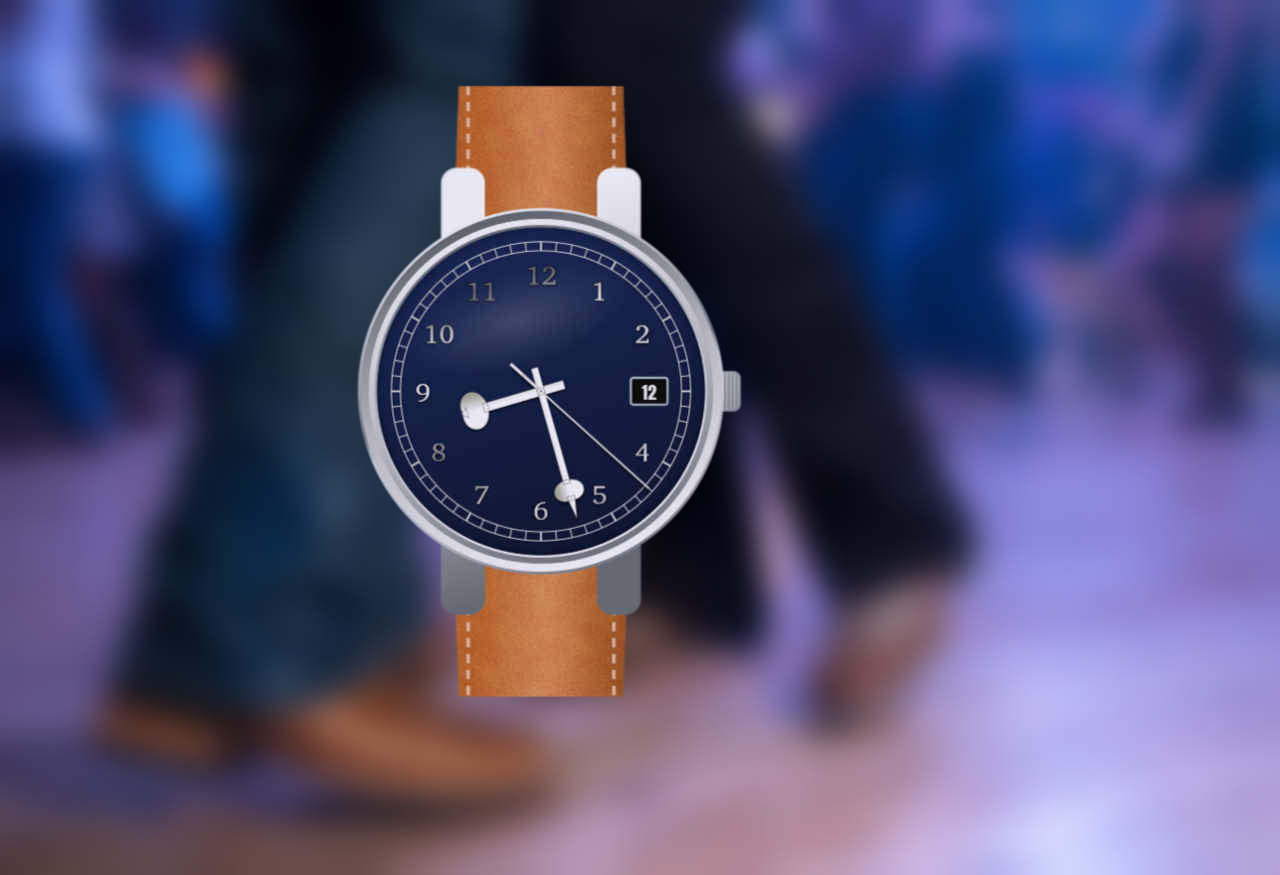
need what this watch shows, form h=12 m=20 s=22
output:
h=8 m=27 s=22
